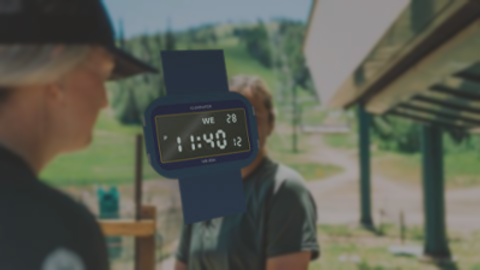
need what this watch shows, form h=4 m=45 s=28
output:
h=11 m=40 s=12
